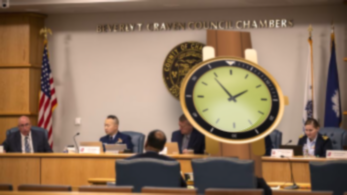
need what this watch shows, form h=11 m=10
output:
h=1 m=54
